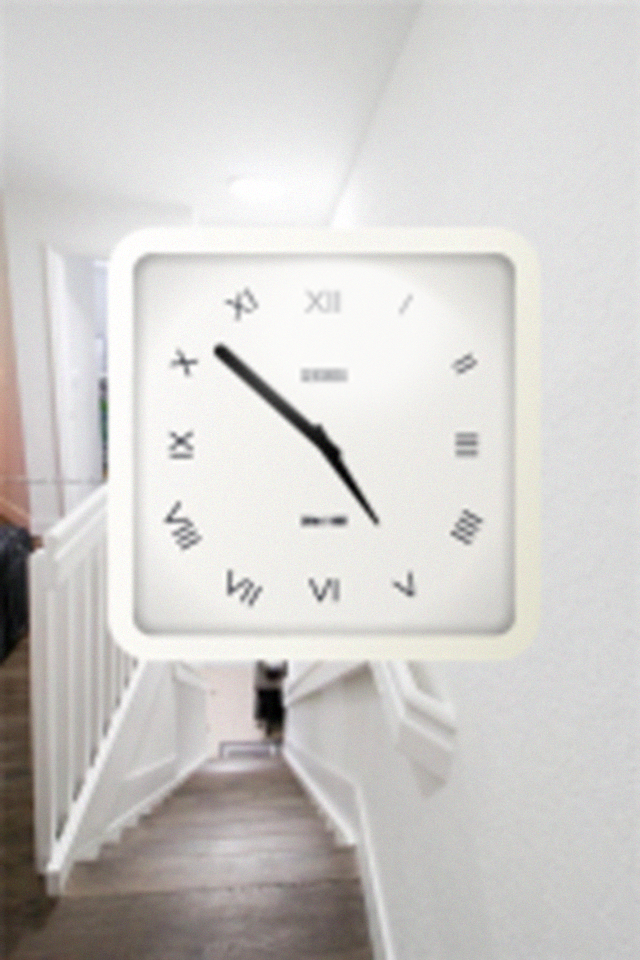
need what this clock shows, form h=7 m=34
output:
h=4 m=52
